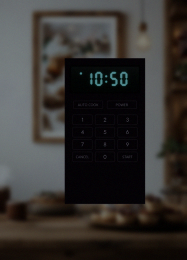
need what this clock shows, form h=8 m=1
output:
h=10 m=50
